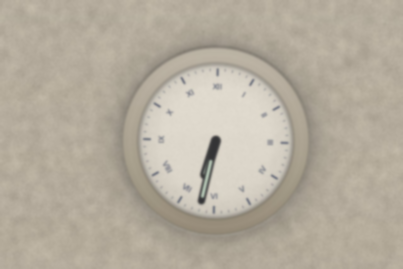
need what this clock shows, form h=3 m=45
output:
h=6 m=32
